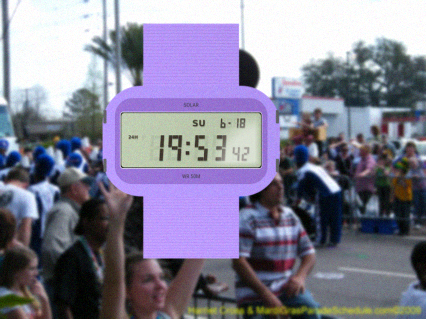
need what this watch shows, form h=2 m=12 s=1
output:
h=19 m=53 s=42
